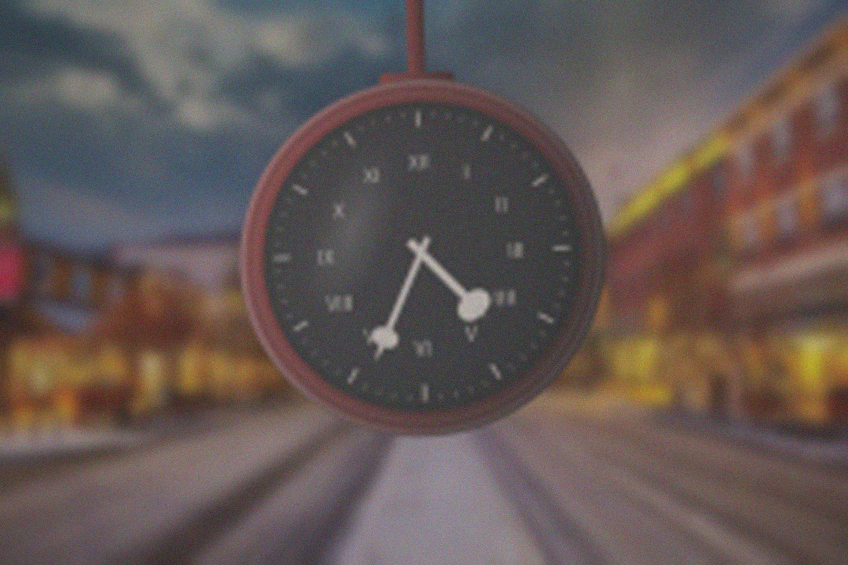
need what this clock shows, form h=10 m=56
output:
h=4 m=34
